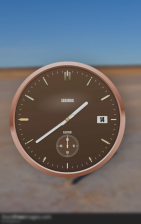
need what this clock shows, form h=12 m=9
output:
h=1 m=39
